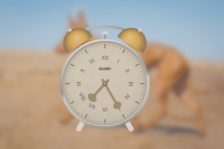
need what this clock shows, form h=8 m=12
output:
h=7 m=25
